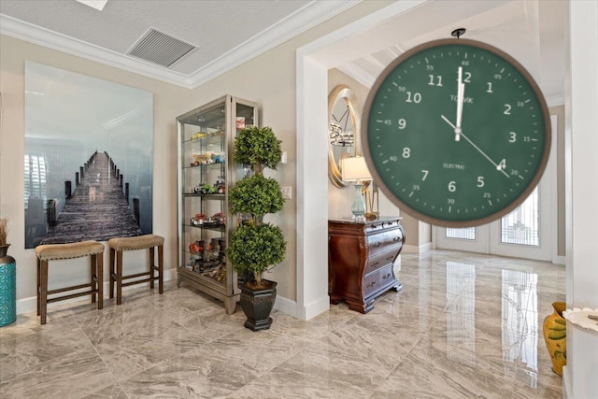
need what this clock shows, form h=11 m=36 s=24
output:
h=11 m=59 s=21
